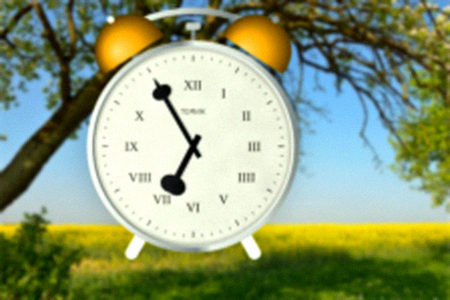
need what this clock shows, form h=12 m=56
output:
h=6 m=55
